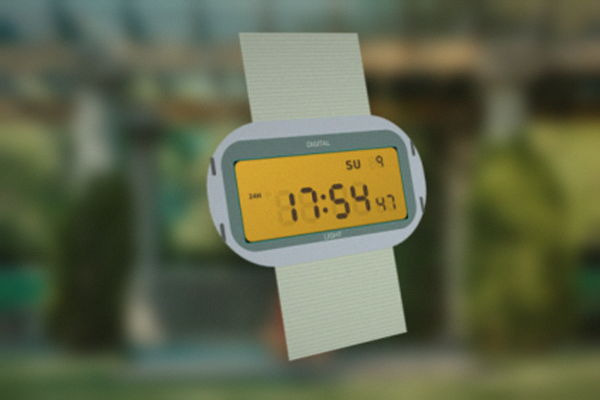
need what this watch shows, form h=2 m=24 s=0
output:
h=17 m=54 s=47
